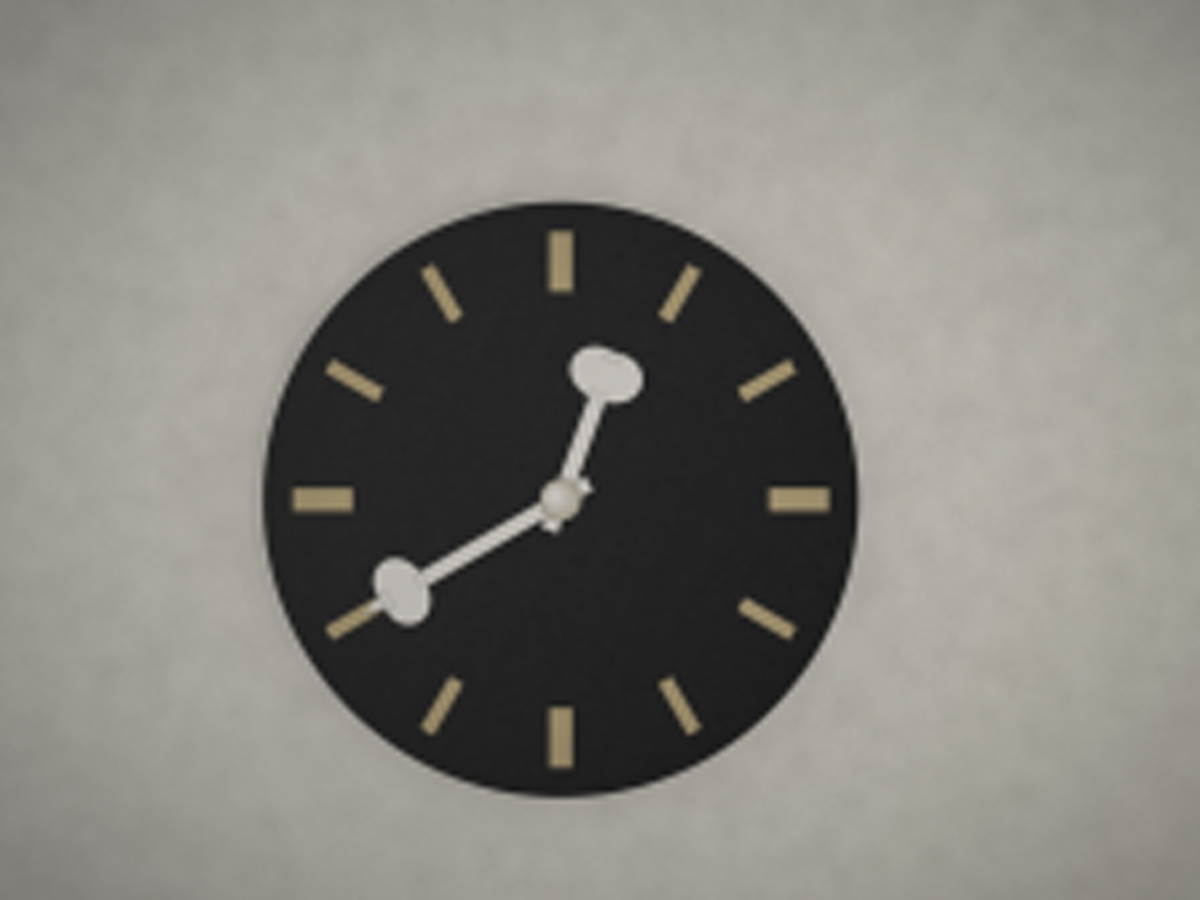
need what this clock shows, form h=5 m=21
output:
h=12 m=40
